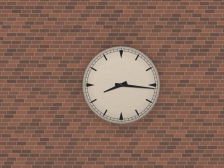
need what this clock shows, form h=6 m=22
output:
h=8 m=16
